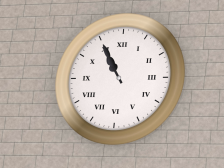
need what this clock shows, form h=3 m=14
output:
h=10 m=55
